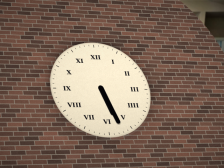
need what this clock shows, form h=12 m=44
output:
h=5 m=27
